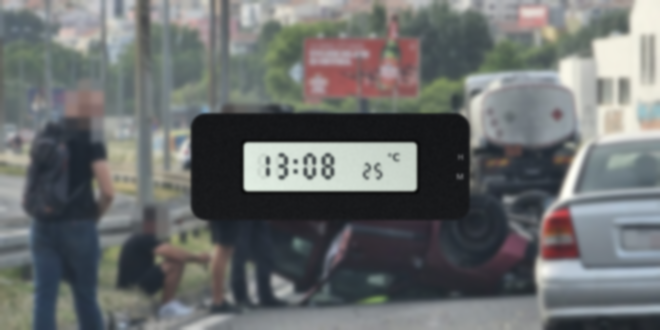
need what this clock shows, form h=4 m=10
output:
h=13 m=8
